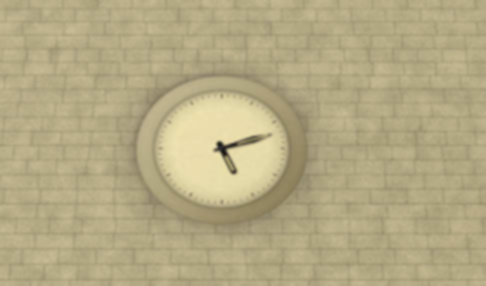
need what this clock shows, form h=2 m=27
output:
h=5 m=12
